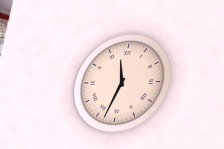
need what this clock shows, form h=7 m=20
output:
h=11 m=33
